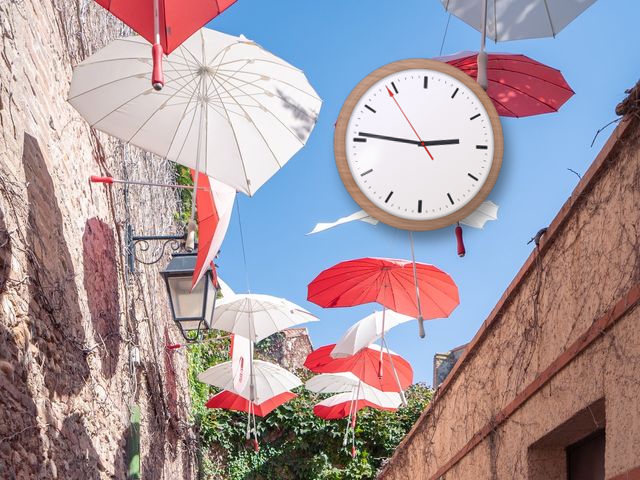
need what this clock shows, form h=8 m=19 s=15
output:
h=2 m=45 s=54
